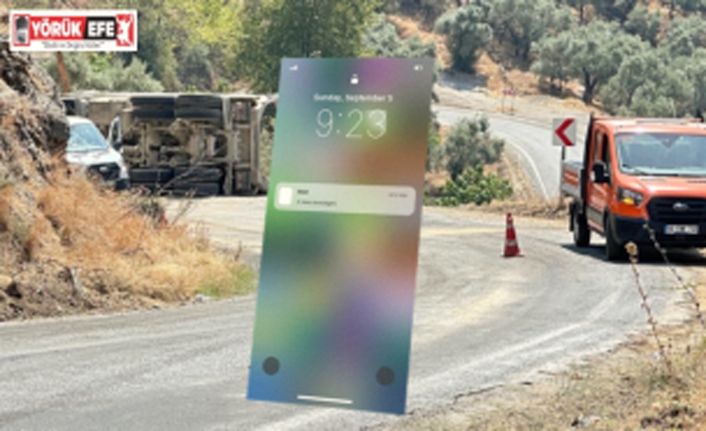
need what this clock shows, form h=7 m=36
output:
h=9 m=23
